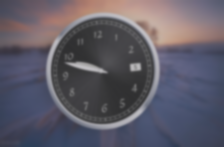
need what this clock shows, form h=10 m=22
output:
h=9 m=48
